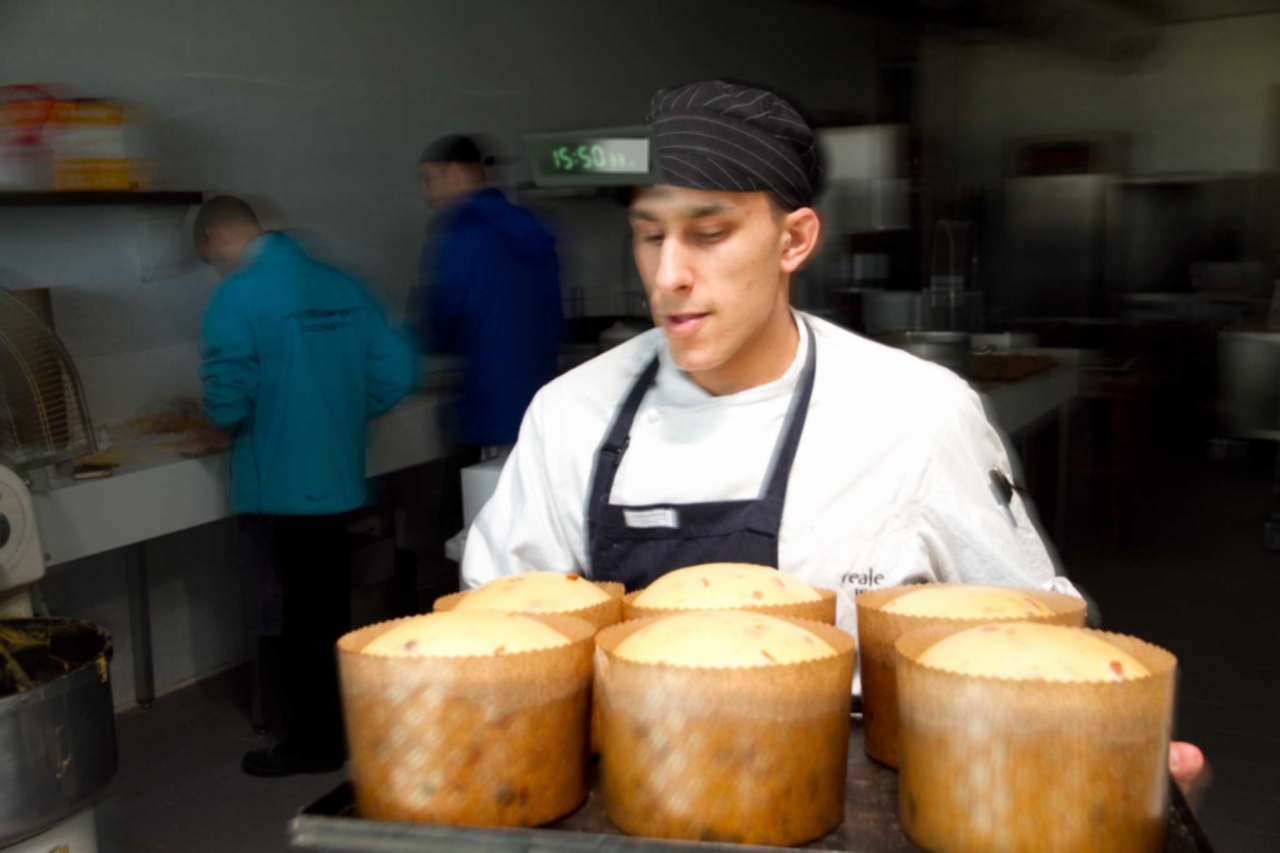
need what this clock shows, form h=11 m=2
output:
h=15 m=50
